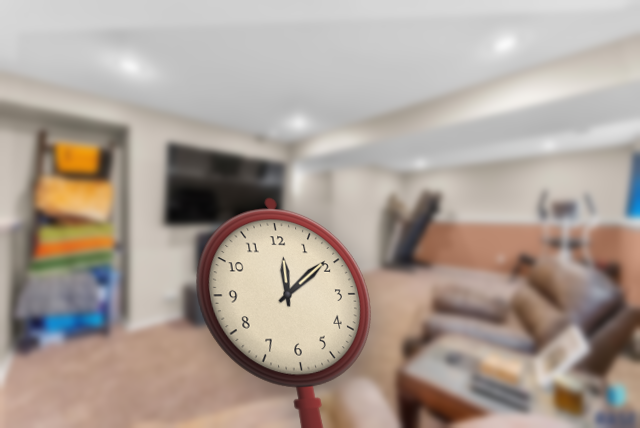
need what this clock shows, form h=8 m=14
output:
h=12 m=9
